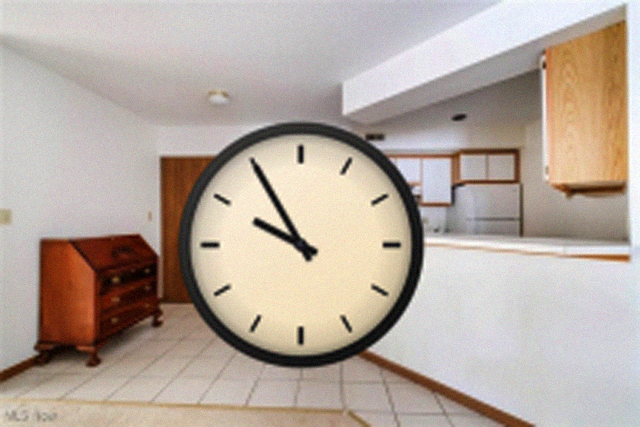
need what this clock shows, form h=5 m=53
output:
h=9 m=55
